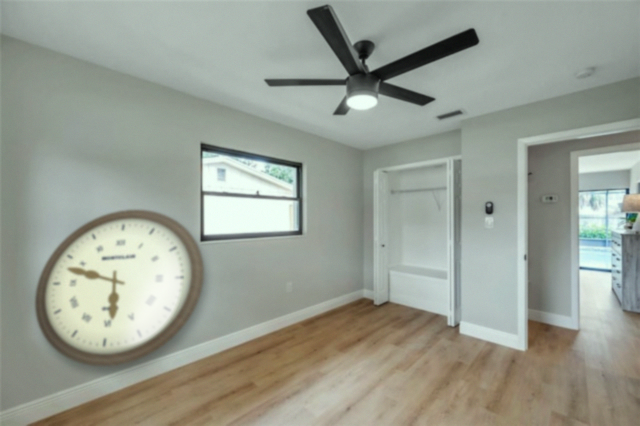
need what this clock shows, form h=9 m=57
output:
h=5 m=48
